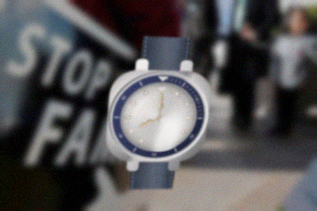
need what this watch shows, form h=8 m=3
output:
h=8 m=0
